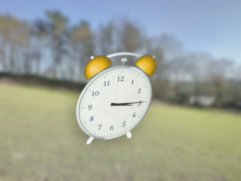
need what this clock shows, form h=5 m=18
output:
h=3 m=15
